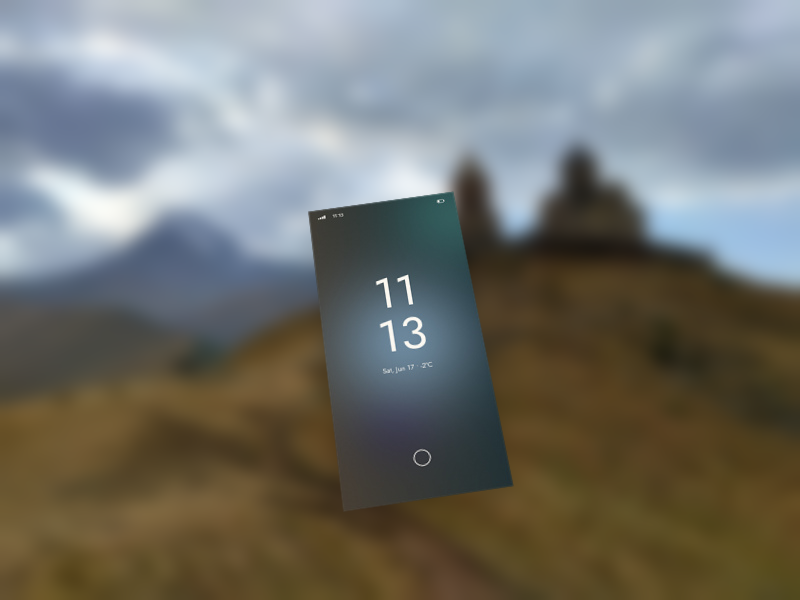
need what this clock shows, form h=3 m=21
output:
h=11 m=13
